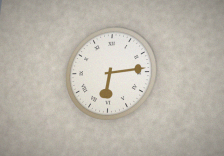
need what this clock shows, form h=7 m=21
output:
h=6 m=14
